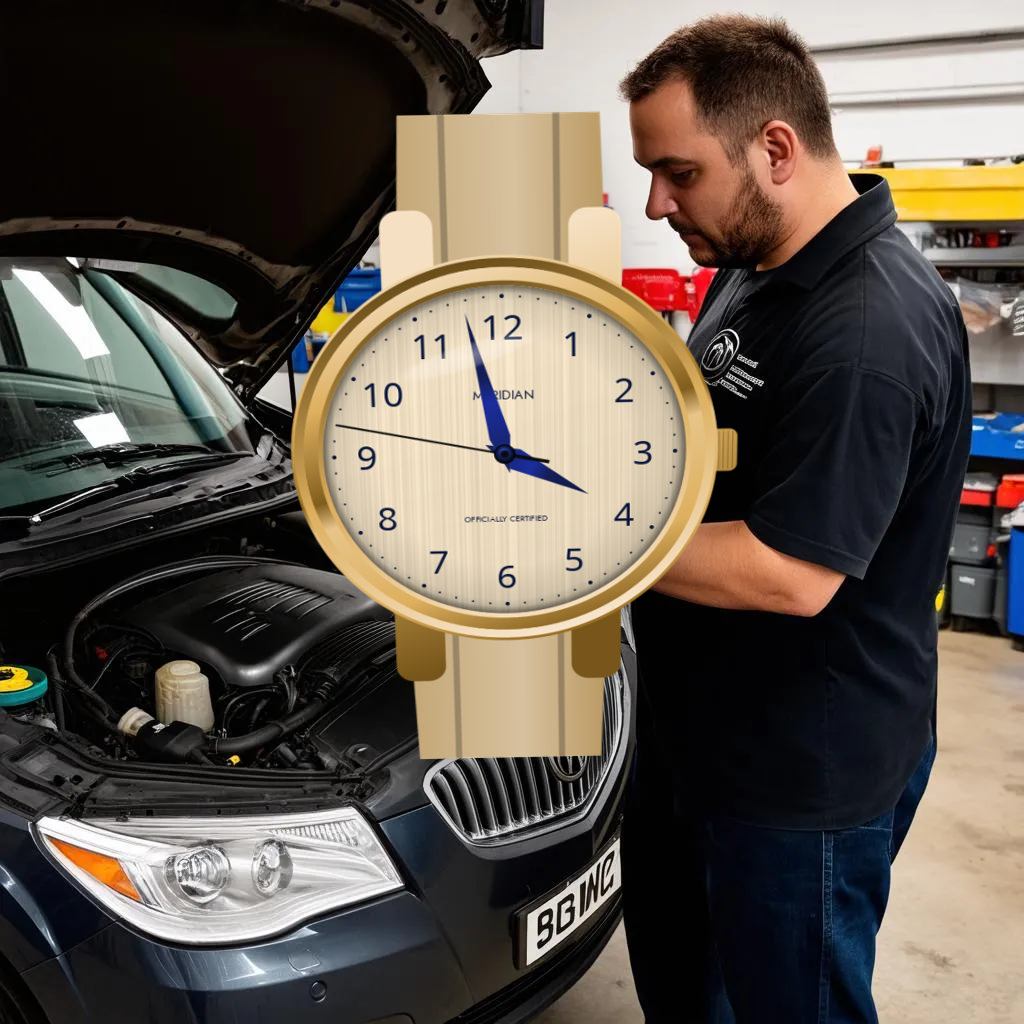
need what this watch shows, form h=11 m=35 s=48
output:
h=3 m=57 s=47
